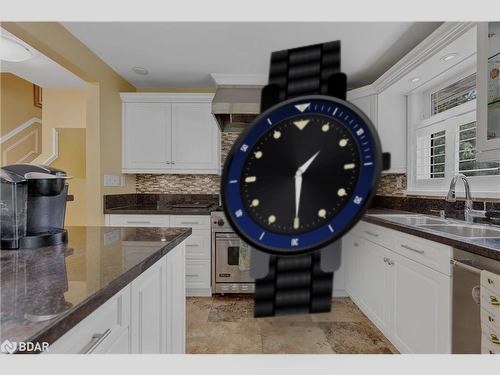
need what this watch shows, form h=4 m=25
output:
h=1 m=30
